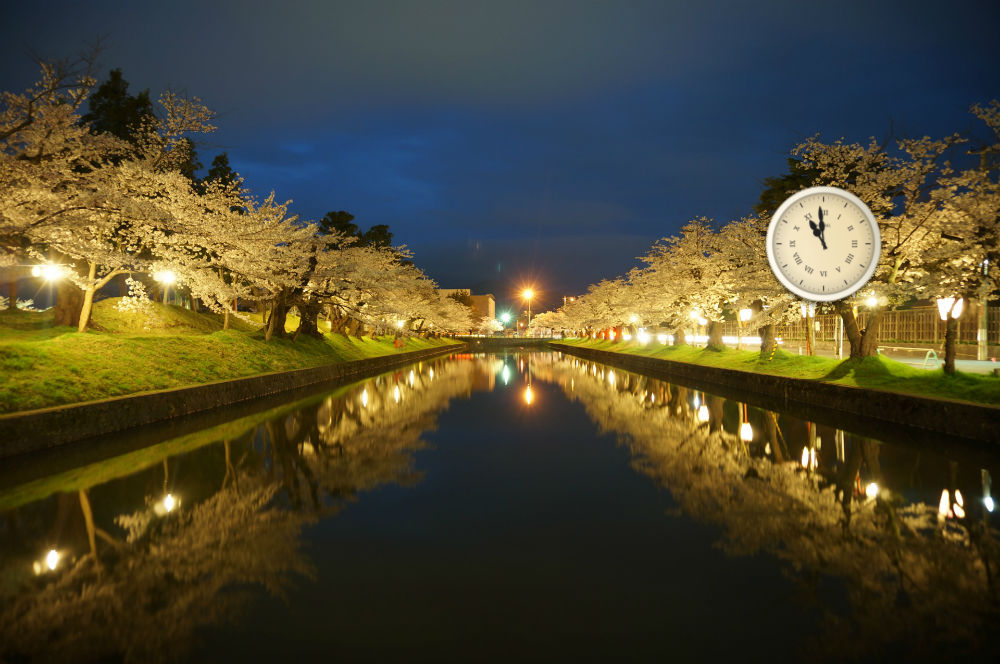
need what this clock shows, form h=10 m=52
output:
h=10 m=59
